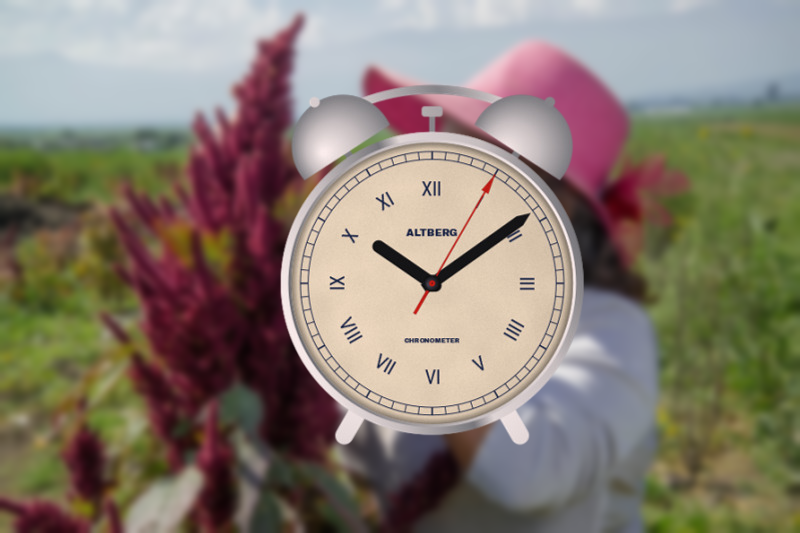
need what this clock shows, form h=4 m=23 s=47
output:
h=10 m=9 s=5
